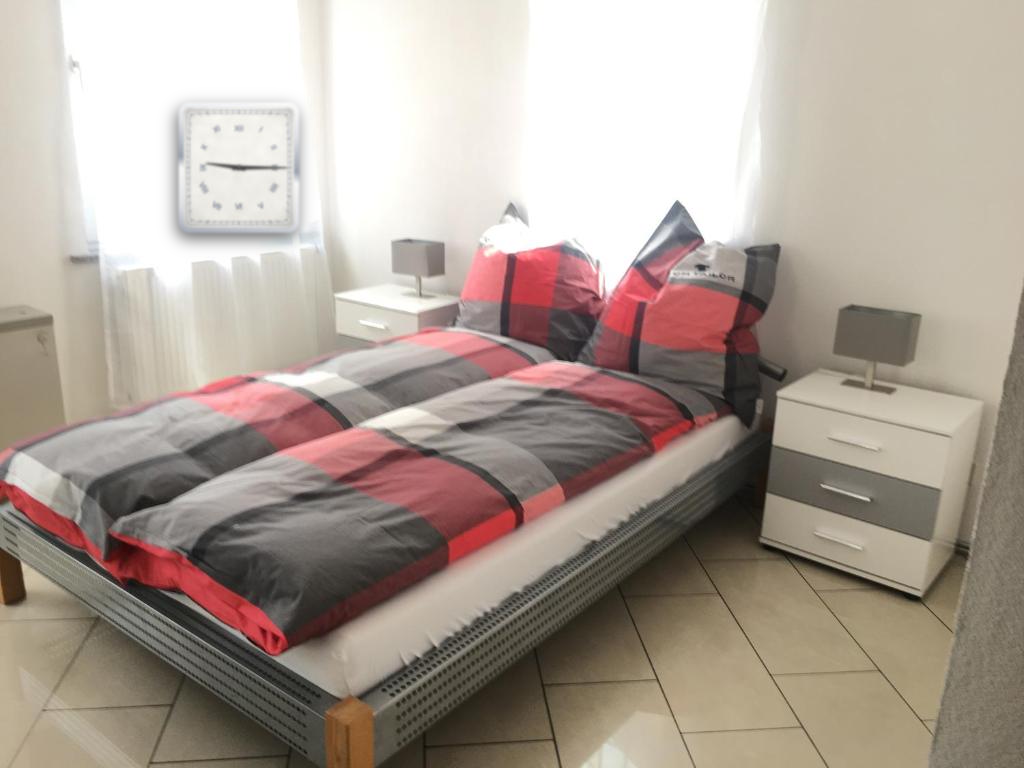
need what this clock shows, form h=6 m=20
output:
h=9 m=15
